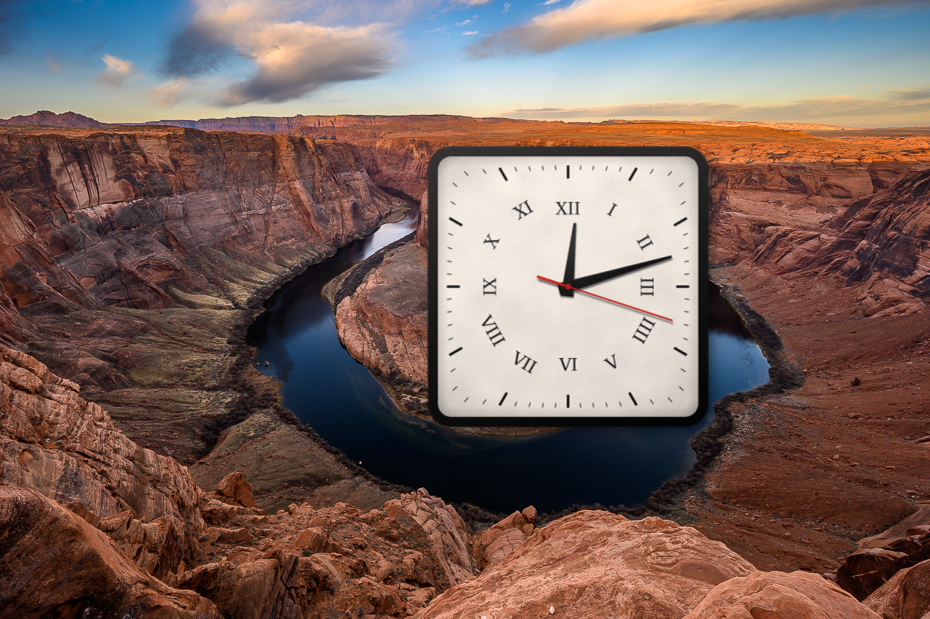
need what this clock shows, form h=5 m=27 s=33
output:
h=12 m=12 s=18
